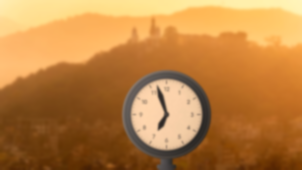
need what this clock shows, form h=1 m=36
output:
h=6 m=57
